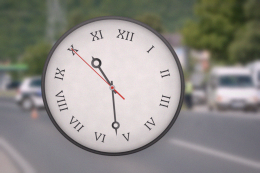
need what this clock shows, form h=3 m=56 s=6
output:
h=10 m=26 s=50
